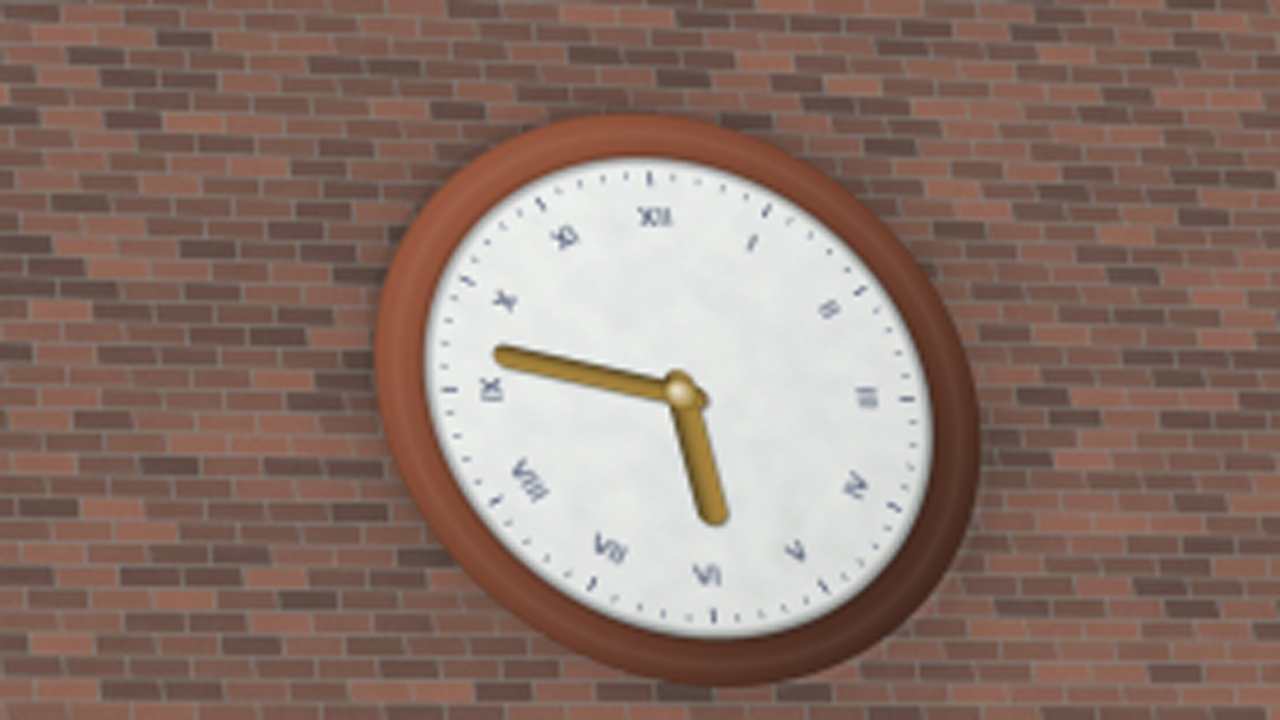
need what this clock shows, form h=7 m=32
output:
h=5 m=47
